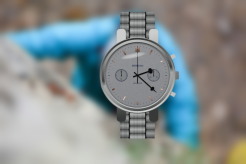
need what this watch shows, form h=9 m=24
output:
h=2 m=22
